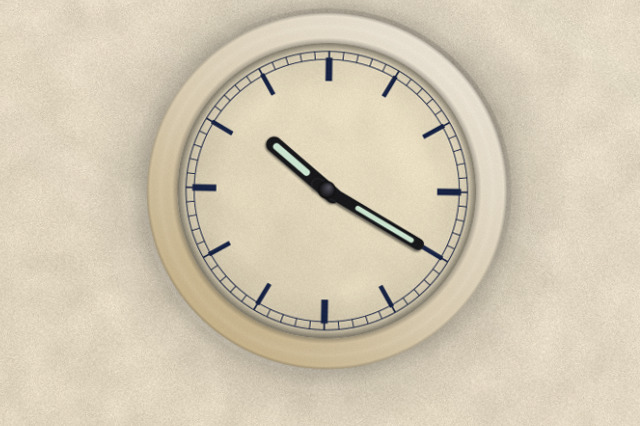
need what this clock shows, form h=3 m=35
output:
h=10 m=20
